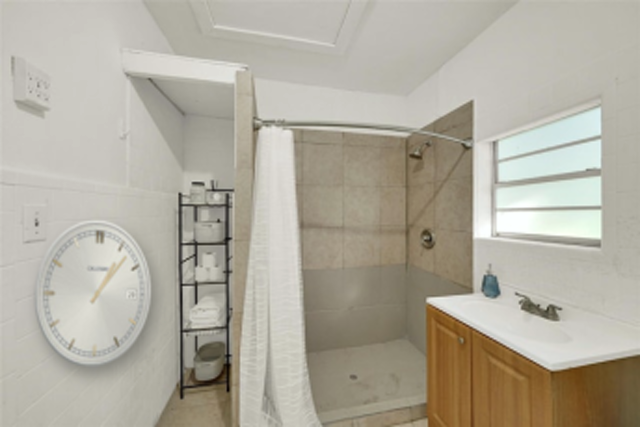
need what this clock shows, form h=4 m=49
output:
h=1 m=7
